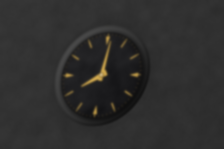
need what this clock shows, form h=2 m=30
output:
h=8 m=1
